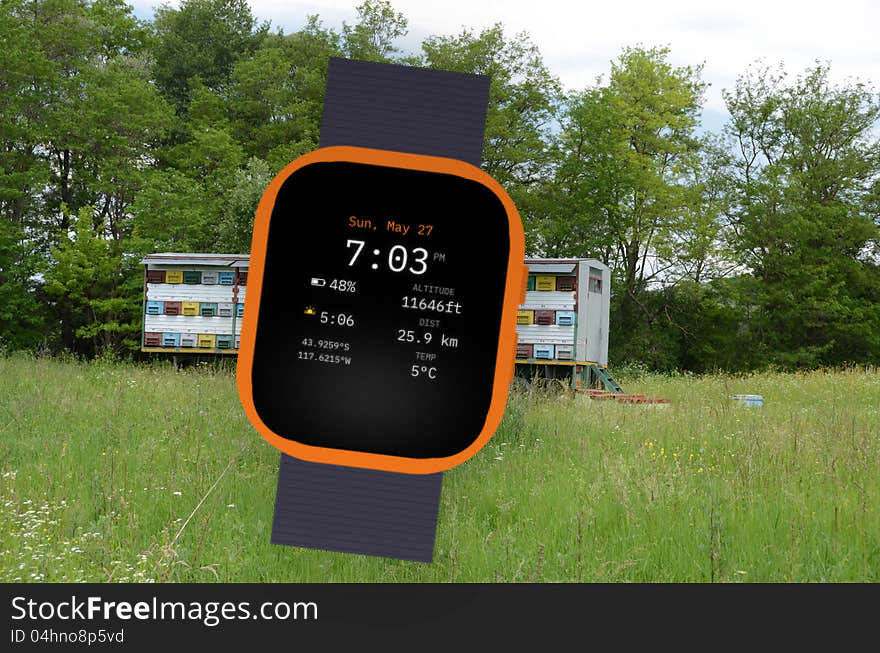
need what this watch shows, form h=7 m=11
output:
h=7 m=3
